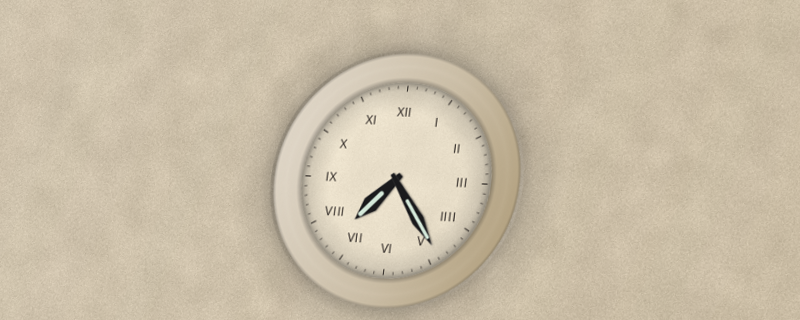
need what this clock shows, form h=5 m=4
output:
h=7 m=24
